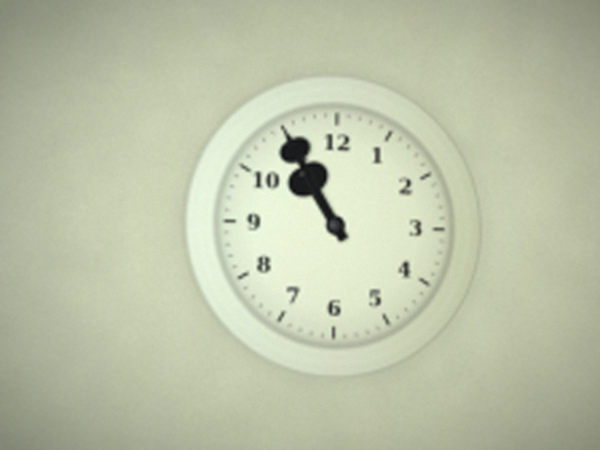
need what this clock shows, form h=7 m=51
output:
h=10 m=55
